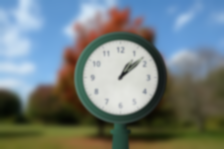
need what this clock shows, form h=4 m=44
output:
h=1 m=8
